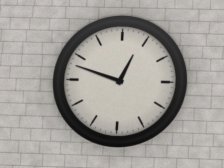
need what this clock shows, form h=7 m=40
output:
h=12 m=48
